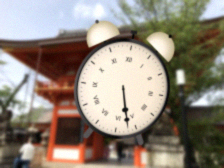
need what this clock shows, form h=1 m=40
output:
h=5 m=27
